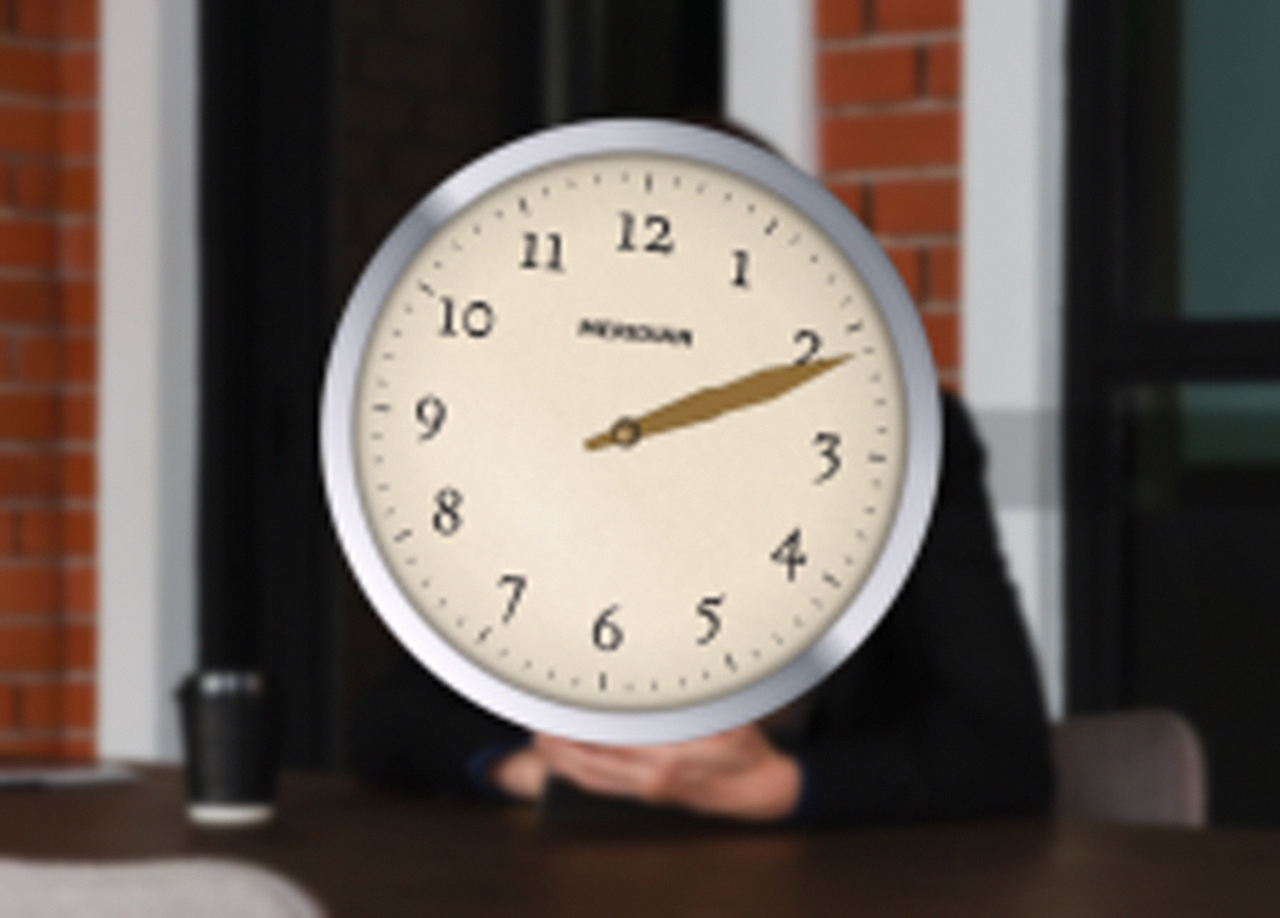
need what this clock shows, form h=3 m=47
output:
h=2 m=11
